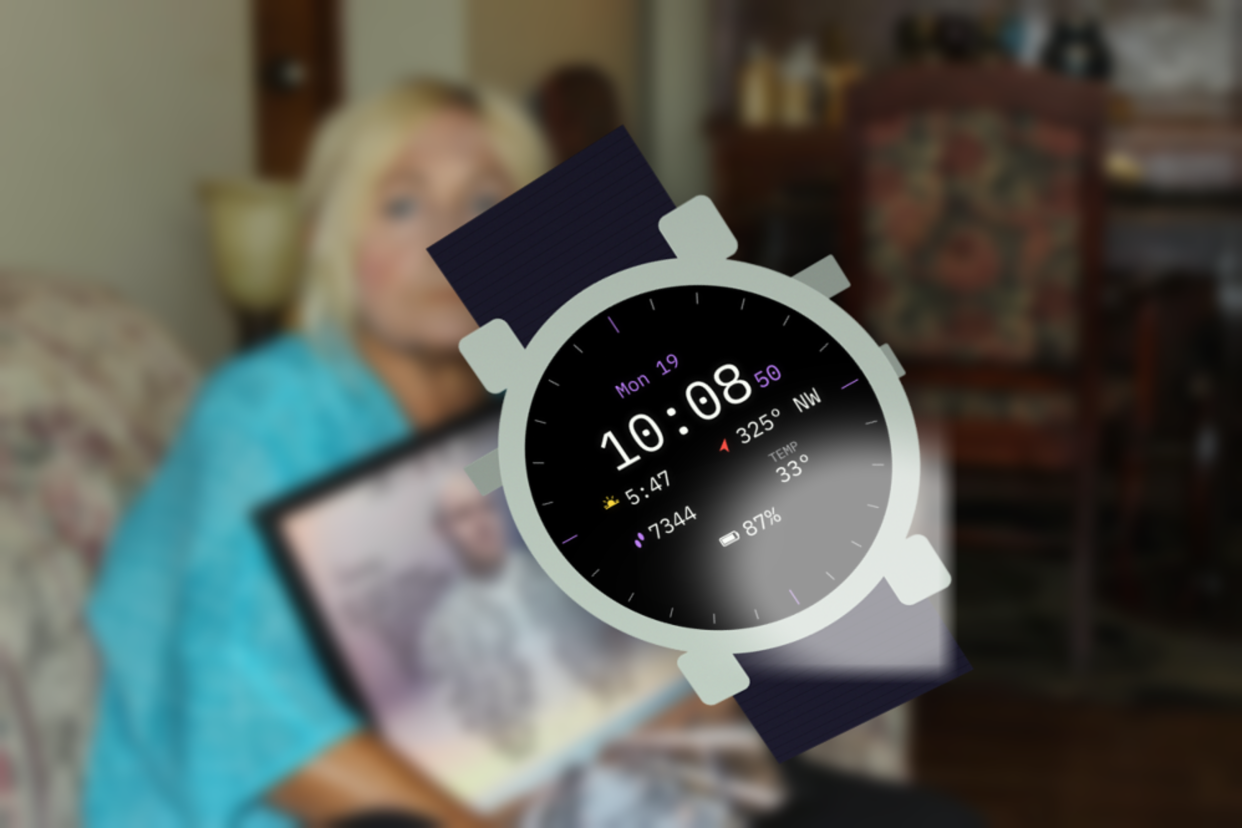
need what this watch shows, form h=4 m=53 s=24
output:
h=10 m=8 s=50
